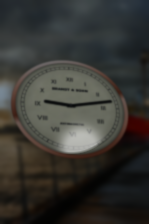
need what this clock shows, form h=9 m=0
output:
h=9 m=13
